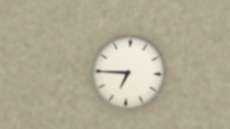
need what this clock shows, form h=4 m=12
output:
h=6 m=45
